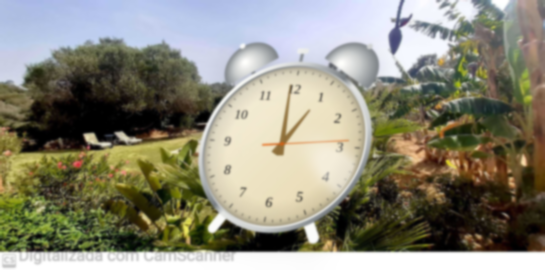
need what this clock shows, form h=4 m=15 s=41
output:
h=12 m=59 s=14
